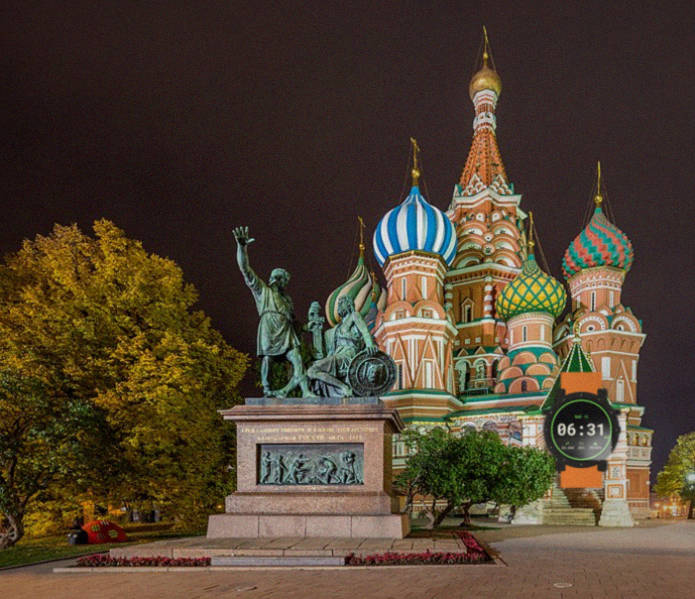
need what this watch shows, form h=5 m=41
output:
h=6 m=31
